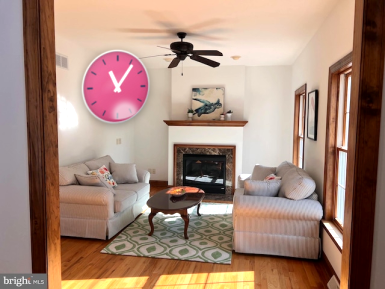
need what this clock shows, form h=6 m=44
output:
h=11 m=6
